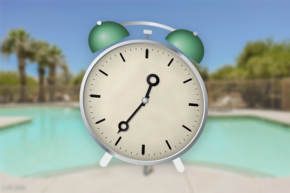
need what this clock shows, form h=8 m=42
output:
h=12 m=36
